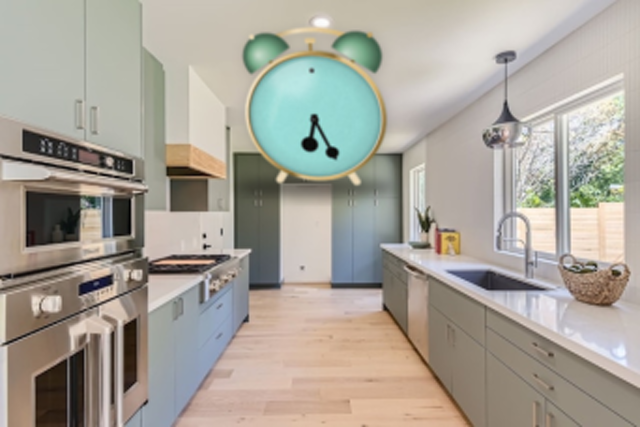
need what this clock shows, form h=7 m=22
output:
h=6 m=26
